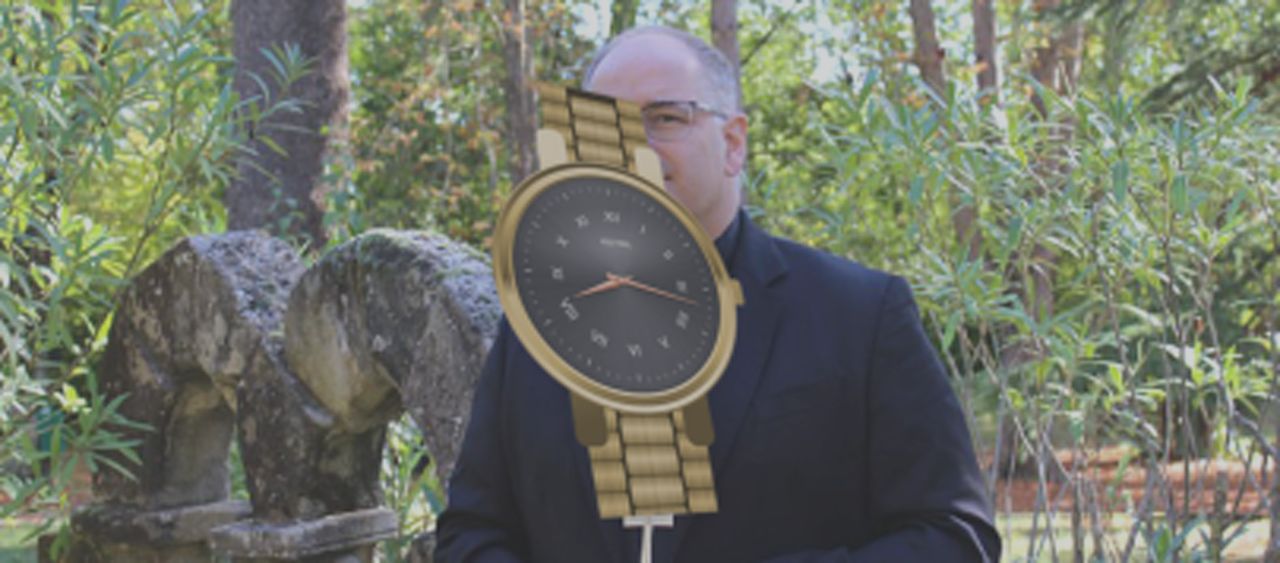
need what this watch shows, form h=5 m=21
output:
h=8 m=17
